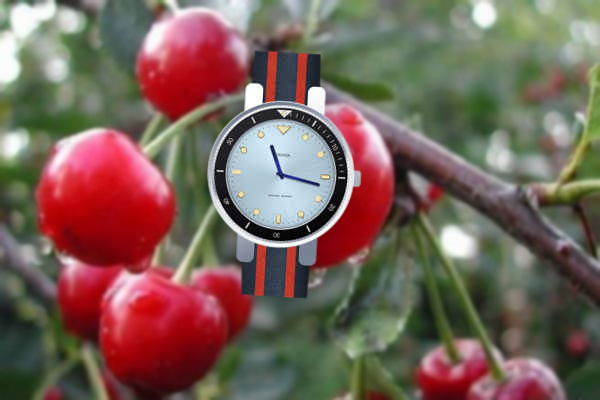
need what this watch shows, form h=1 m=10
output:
h=11 m=17
